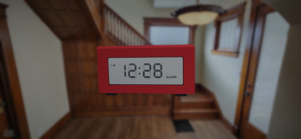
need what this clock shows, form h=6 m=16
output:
h=12 m=28
